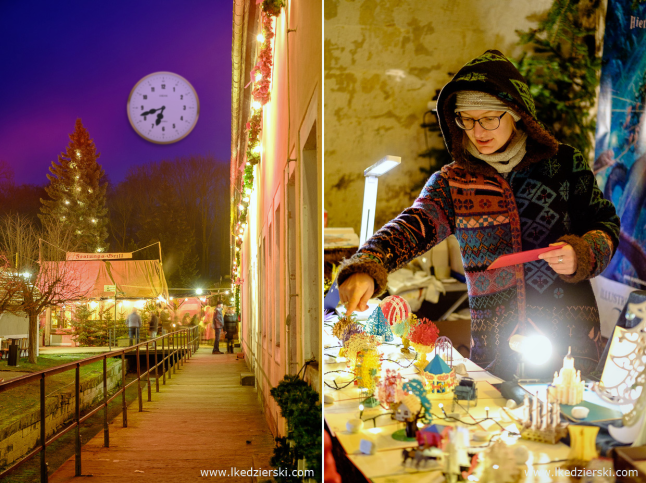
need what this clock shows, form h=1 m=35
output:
h=6 m=42
